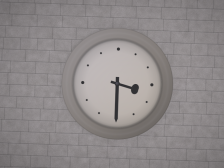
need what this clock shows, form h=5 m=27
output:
h=3 m=30
